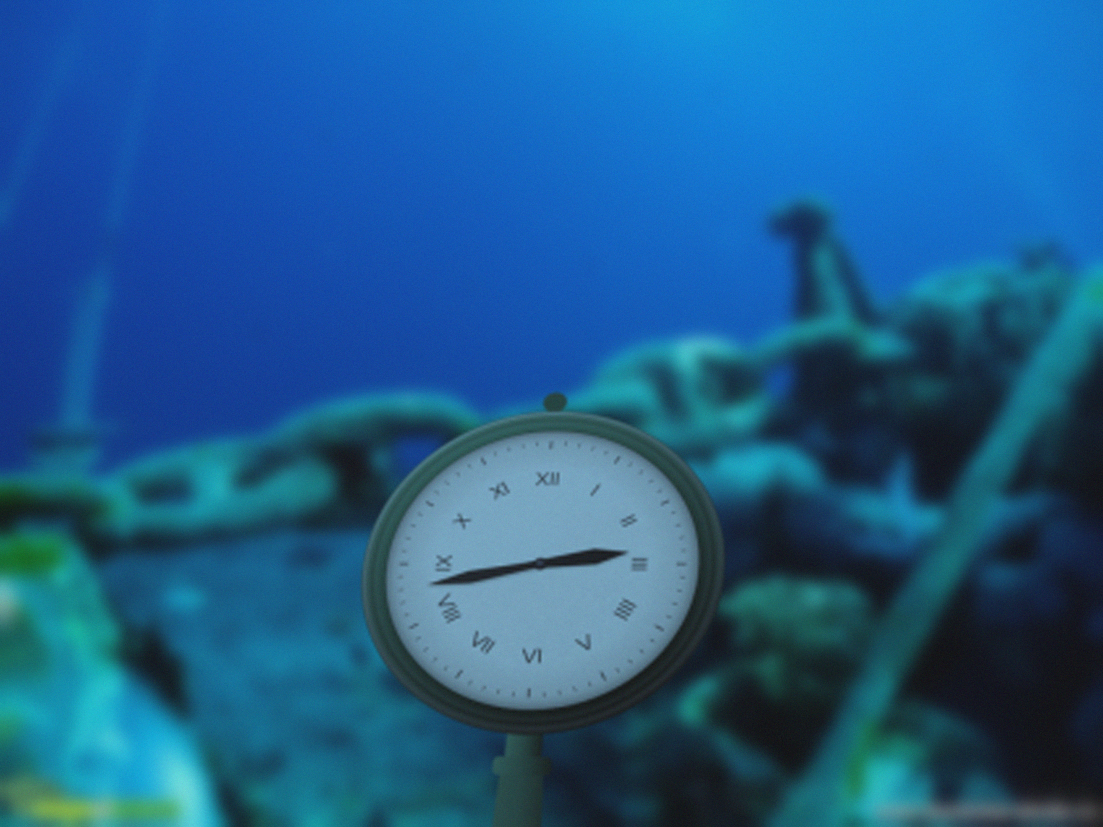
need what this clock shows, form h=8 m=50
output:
h=2 m=43
